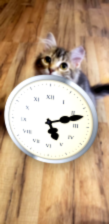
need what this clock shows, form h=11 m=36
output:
h=5 m=12
